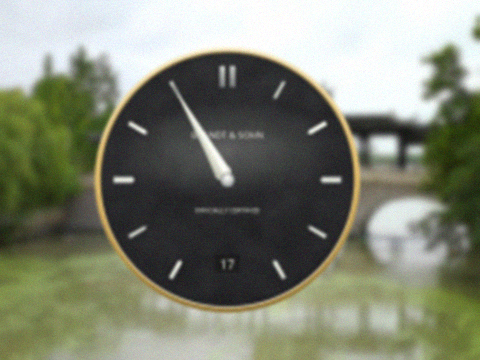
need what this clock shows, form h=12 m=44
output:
h=10 m=55
